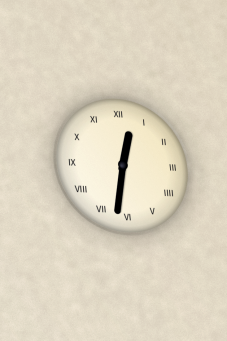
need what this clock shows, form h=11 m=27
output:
h=12 m=32
